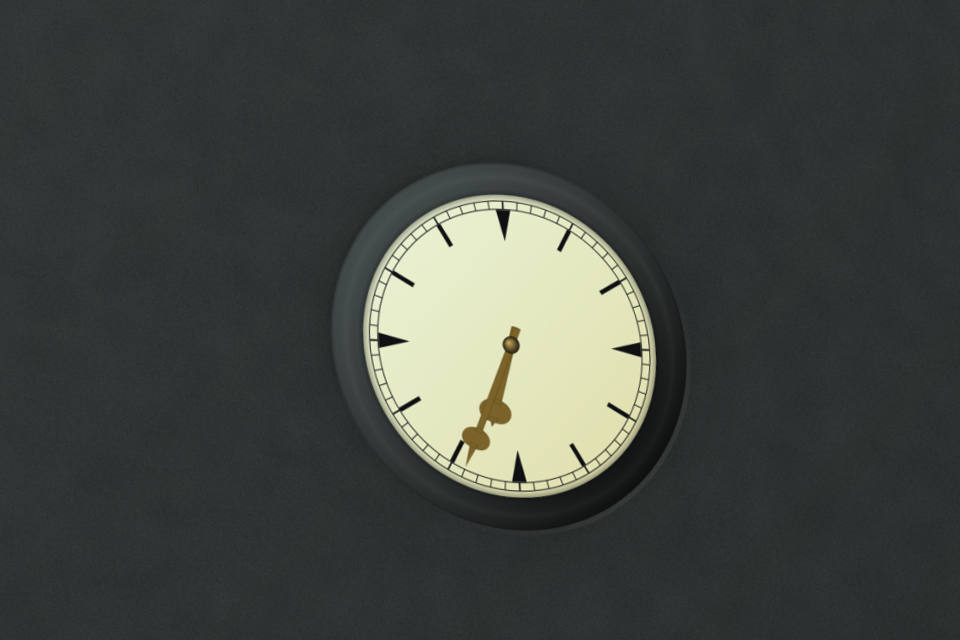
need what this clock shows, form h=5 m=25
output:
h=6 m=34
